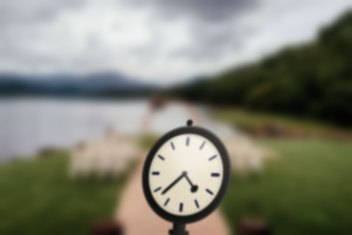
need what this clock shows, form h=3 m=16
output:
h=4 m=38
